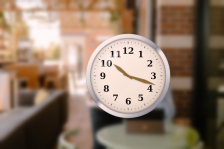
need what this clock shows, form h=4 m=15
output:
h=10 m=18
